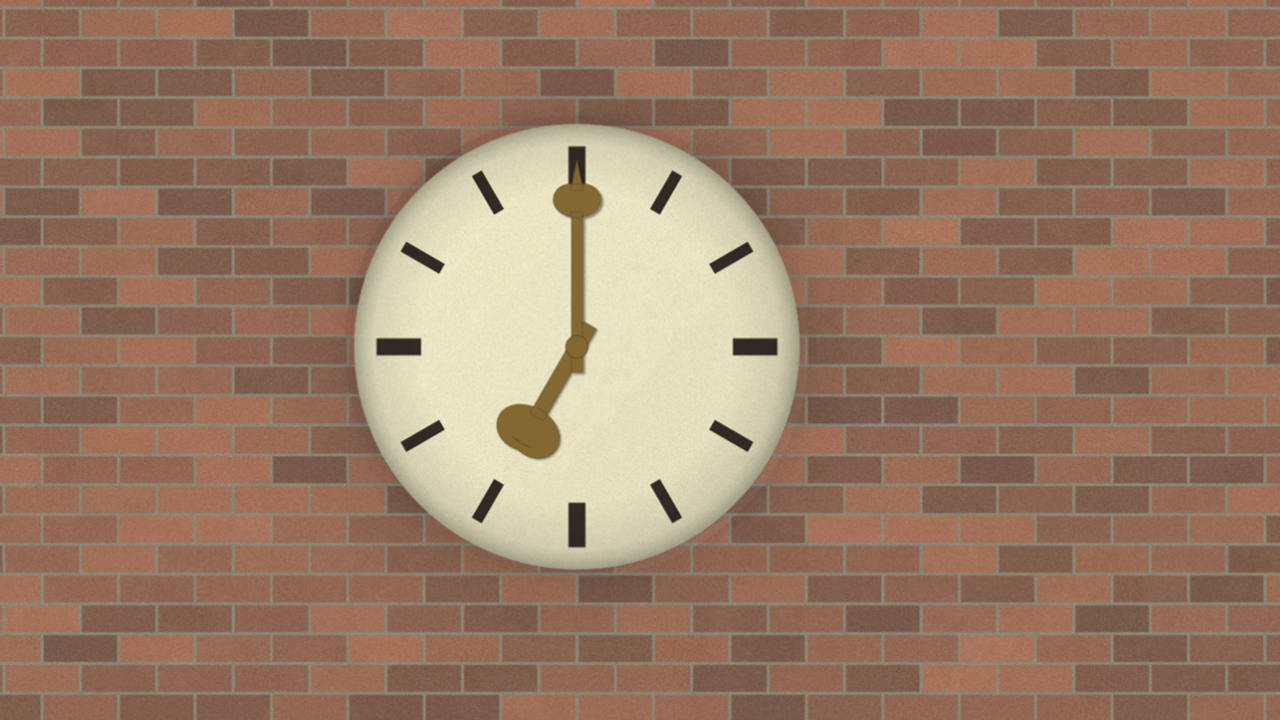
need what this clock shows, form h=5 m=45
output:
h=7 m=0
